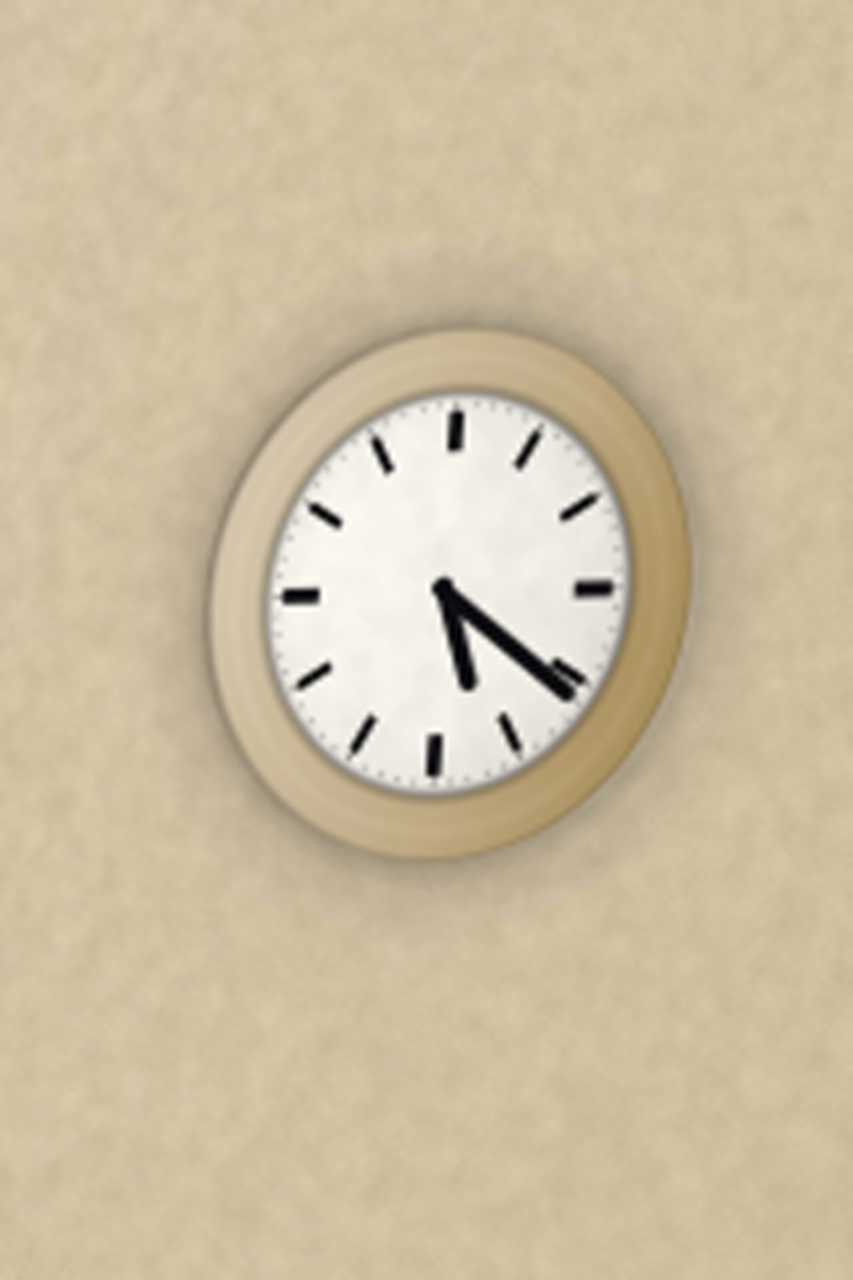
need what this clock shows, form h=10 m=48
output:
h=5 m=21
